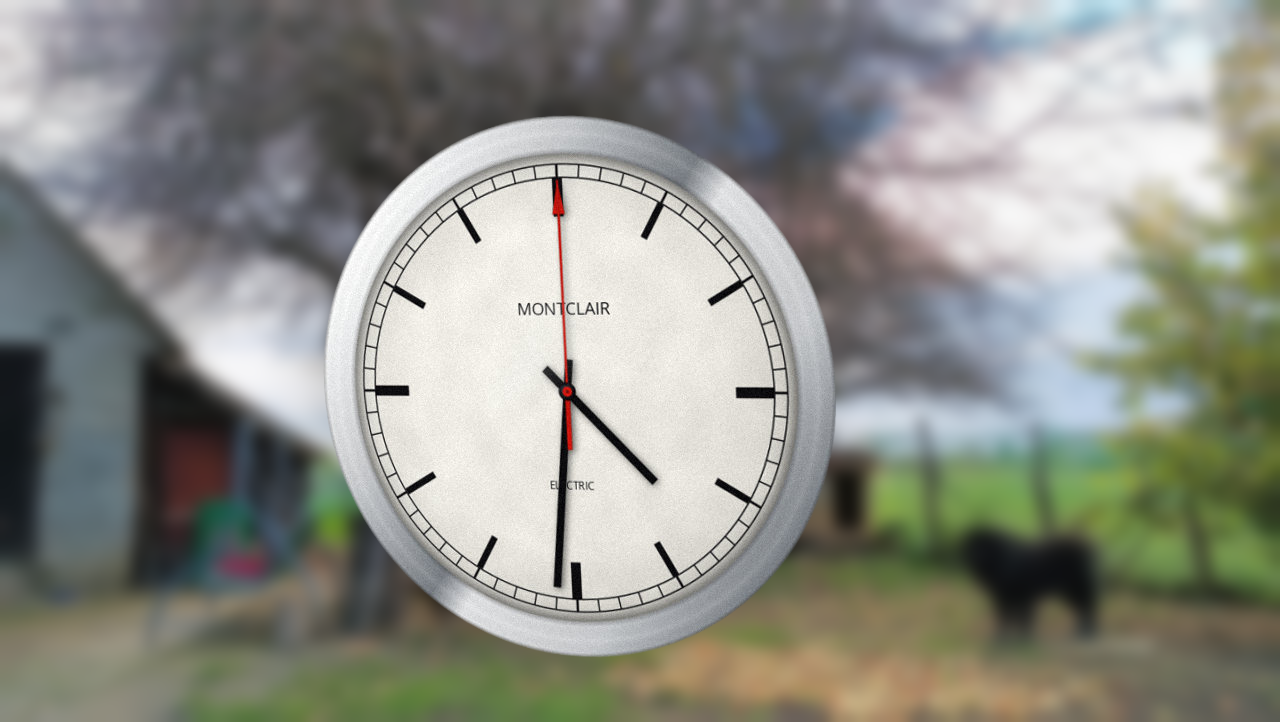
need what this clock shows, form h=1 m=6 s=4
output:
h=4 m=31 s=0
